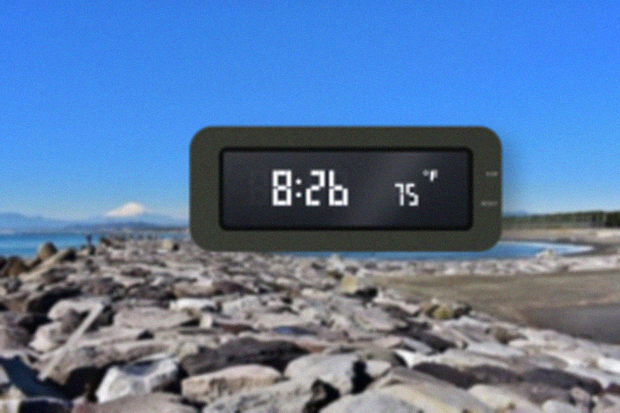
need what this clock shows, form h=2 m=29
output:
h=8 m=26
